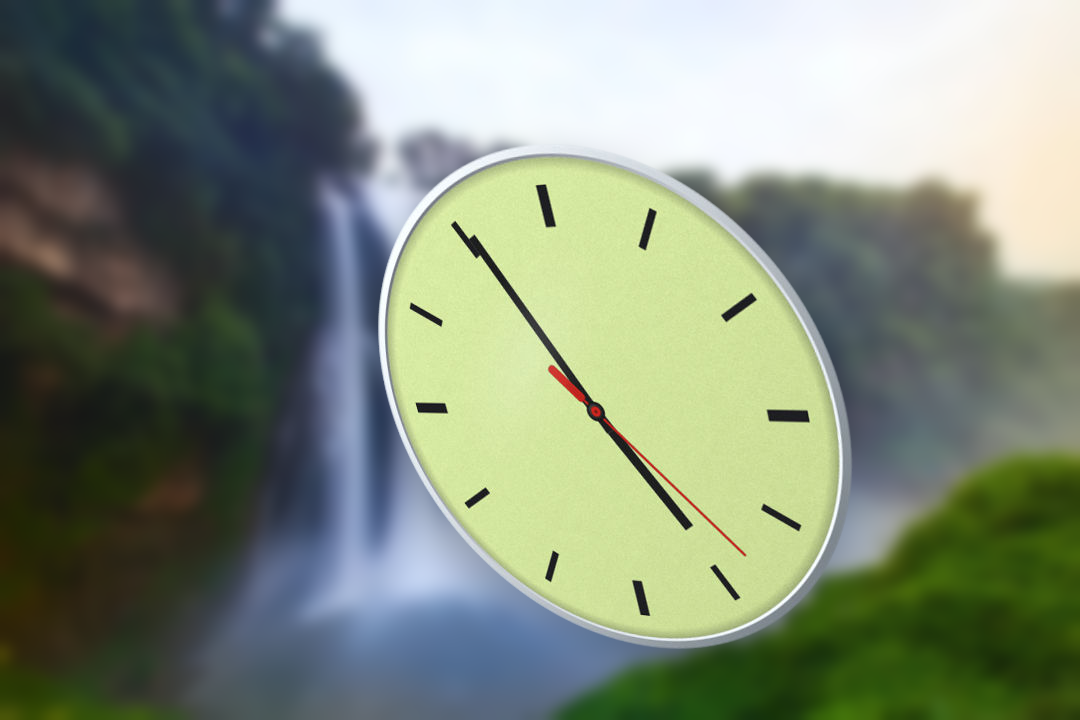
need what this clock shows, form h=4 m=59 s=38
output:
h=4 m=55 s=23
